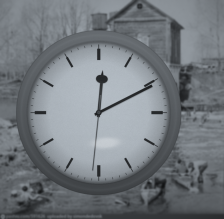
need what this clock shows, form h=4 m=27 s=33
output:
h=12 m=10 s=31
